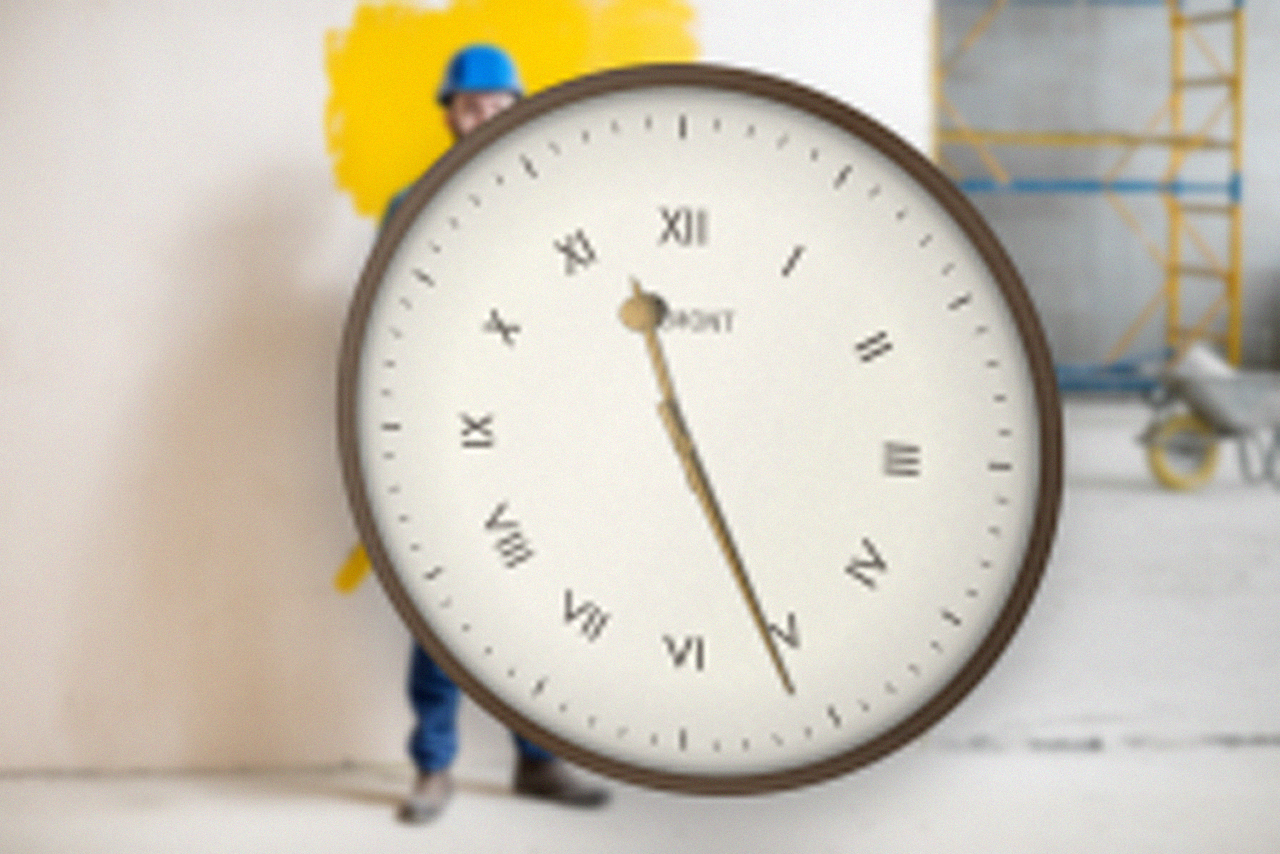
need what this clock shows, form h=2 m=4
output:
h=11 m=26
